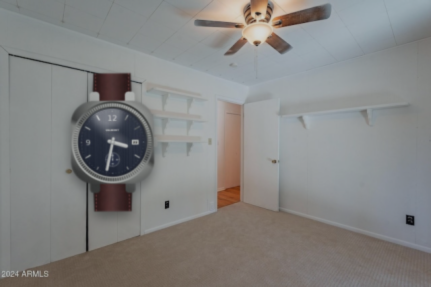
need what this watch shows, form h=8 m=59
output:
h=3 m=32
